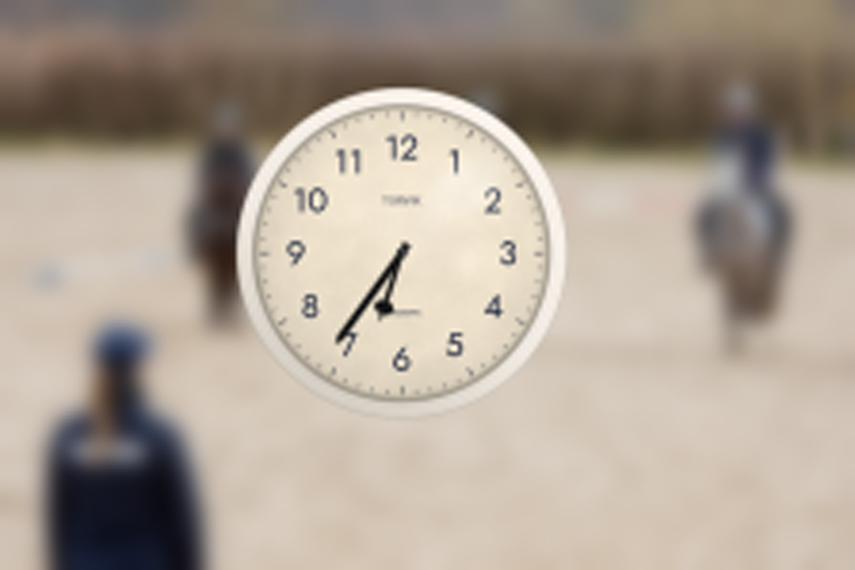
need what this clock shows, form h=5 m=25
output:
h=6 m=36
